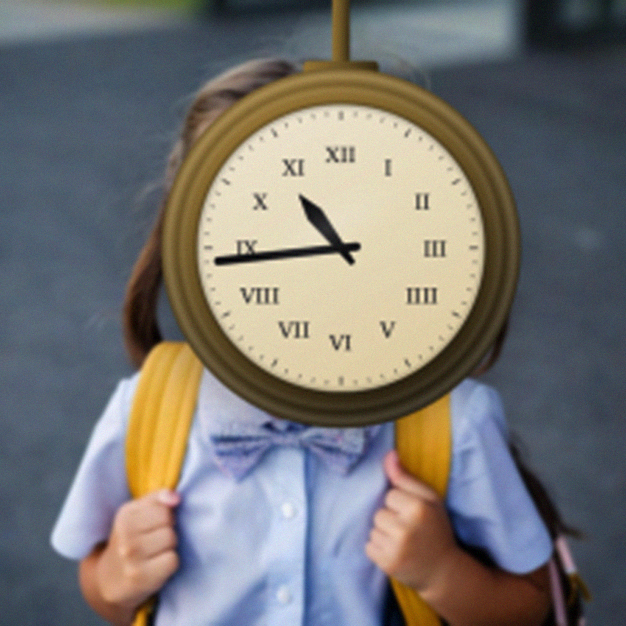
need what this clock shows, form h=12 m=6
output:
h=10 m=44
